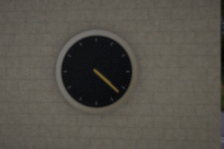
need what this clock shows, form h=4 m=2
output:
h=4 m=22
